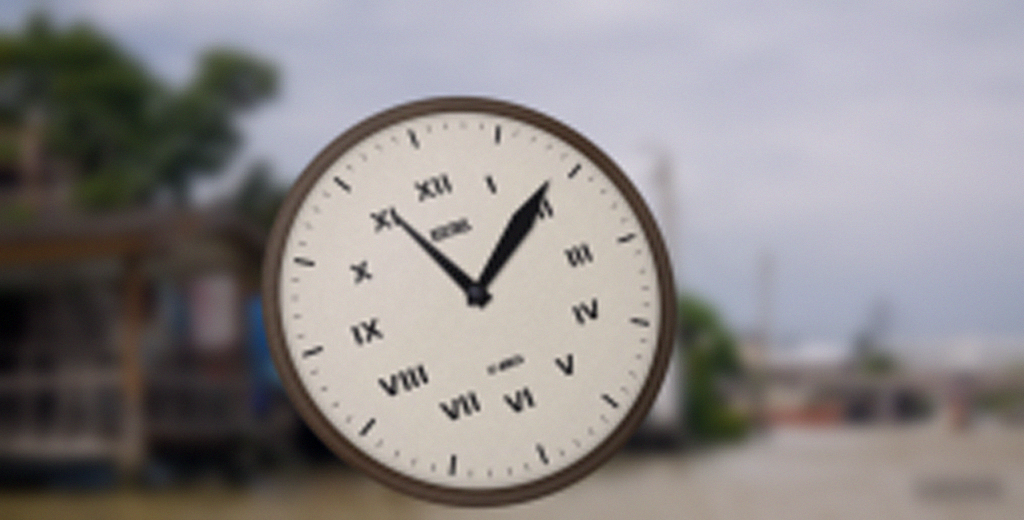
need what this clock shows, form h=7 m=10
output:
h=11 m=9
